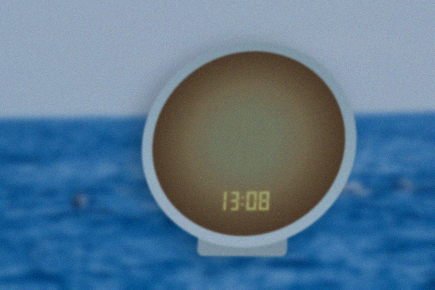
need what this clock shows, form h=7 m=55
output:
h=13 m=8
